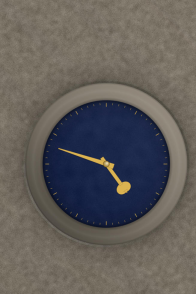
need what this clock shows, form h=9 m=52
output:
h=4 m=48
